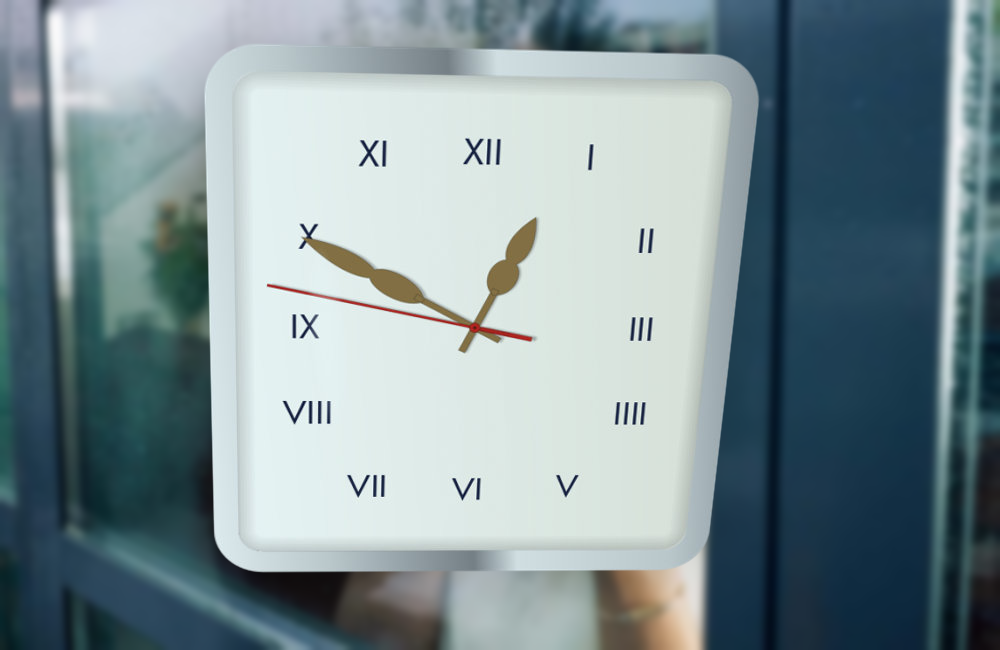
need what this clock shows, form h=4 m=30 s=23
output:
h=12 m=49 s=47
